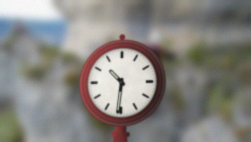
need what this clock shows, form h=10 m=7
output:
h=10 m=31
